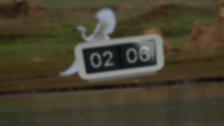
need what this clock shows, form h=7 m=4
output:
h=2 m=6
